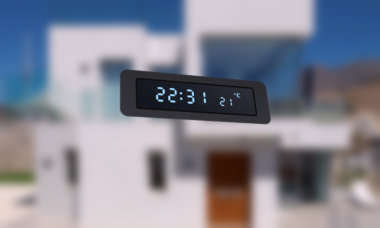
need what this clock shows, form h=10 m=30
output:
h=22 m=31
